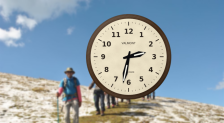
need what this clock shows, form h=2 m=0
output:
h=2 m=32
